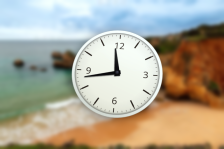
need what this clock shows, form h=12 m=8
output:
h=11 m=43
